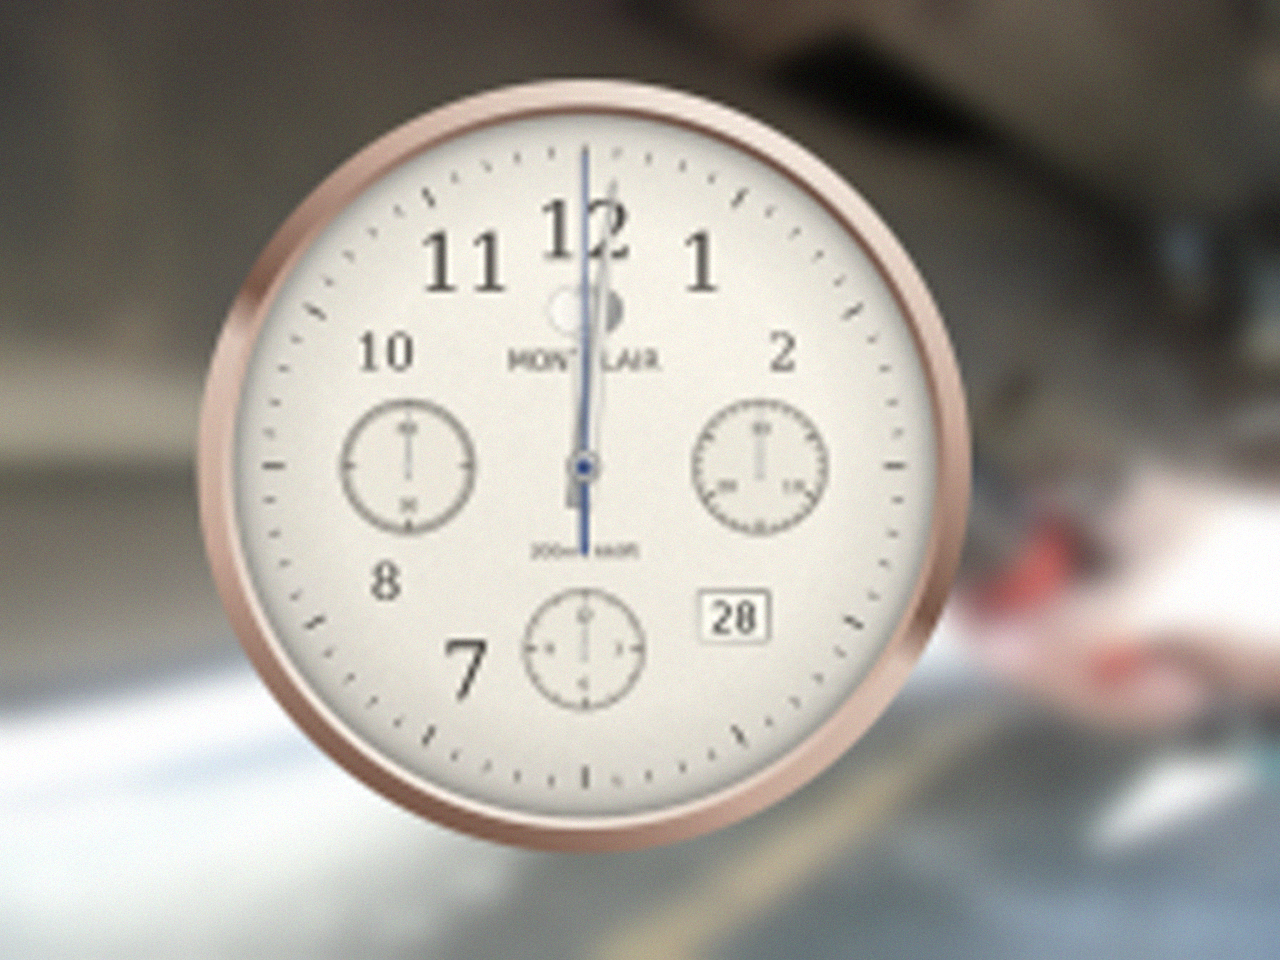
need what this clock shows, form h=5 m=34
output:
h=12 m=1
